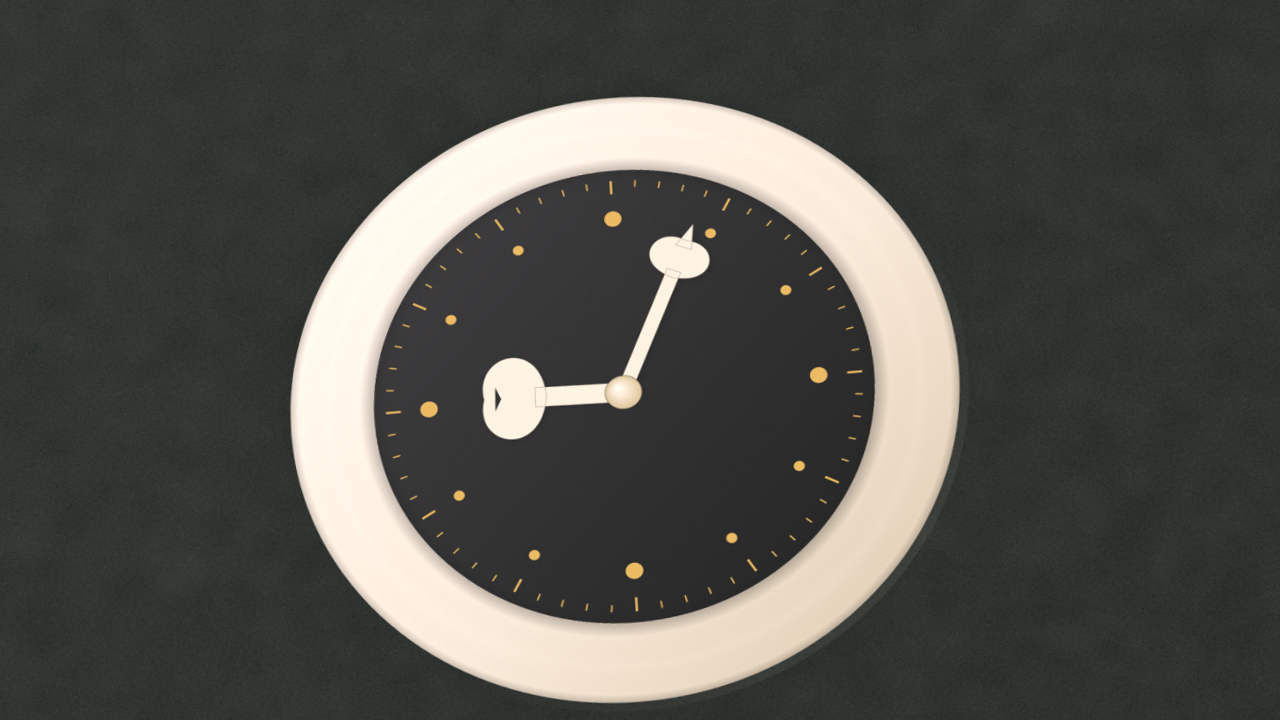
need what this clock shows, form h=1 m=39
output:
h=9 m=4
